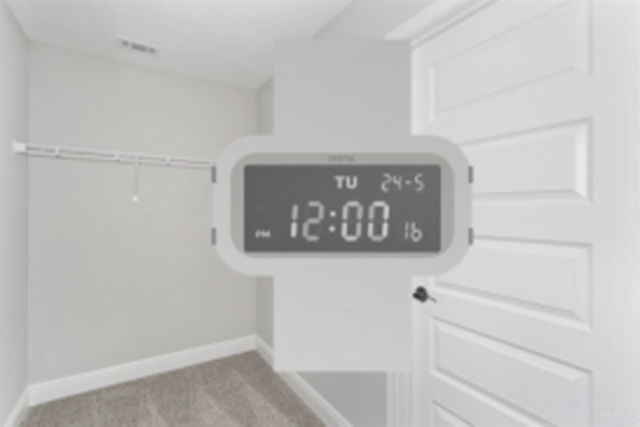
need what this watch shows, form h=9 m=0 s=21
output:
h=12 m=0 s=16
